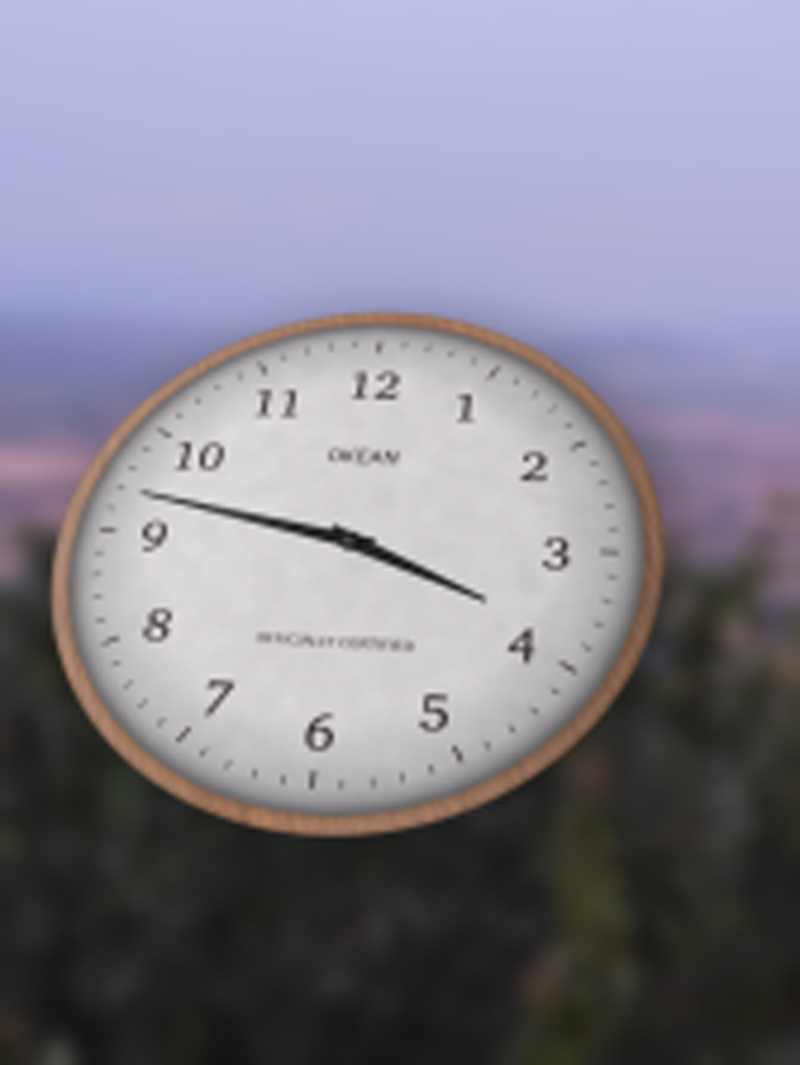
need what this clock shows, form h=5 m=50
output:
h=3 m=47
